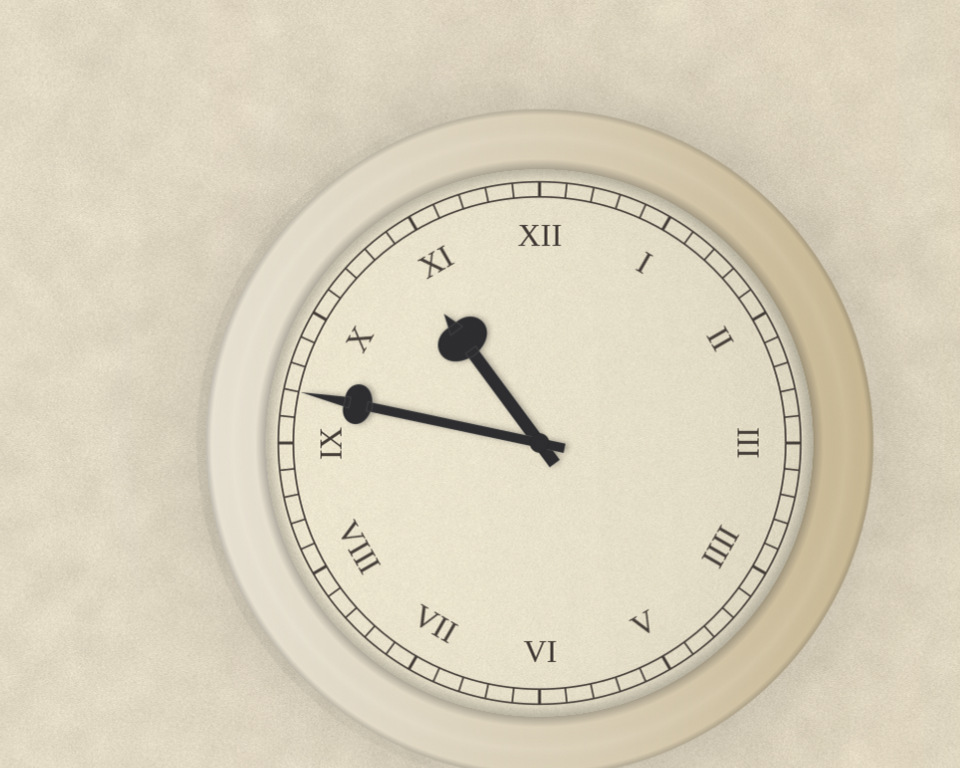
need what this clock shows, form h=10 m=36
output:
h=10 m=47
